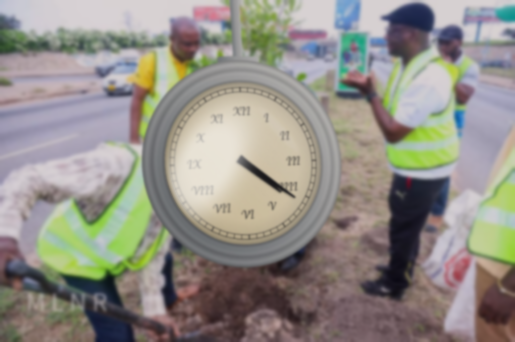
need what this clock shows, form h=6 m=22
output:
h=4 m=21
